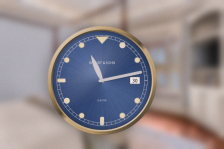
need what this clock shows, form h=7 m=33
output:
h=11 m=13
